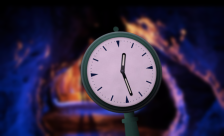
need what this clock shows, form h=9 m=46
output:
h=12 m=28
